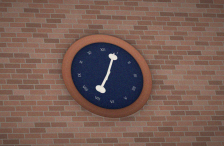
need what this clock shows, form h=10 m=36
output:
h=7 m=4
